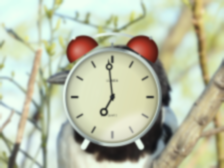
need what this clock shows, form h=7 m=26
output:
h=6 m=59
